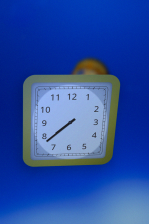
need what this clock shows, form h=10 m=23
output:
h=7 m=38
